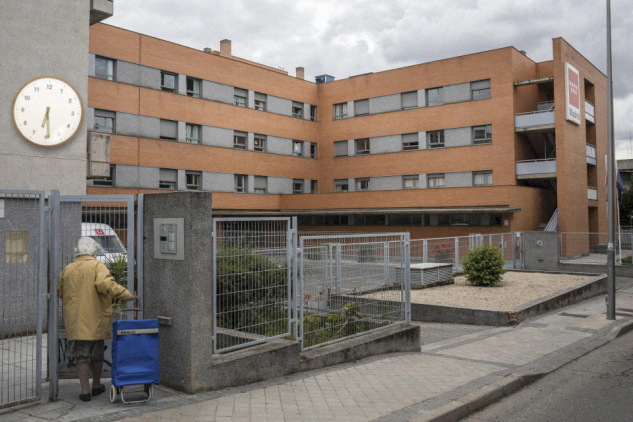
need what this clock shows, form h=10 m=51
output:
h=6 m=29
